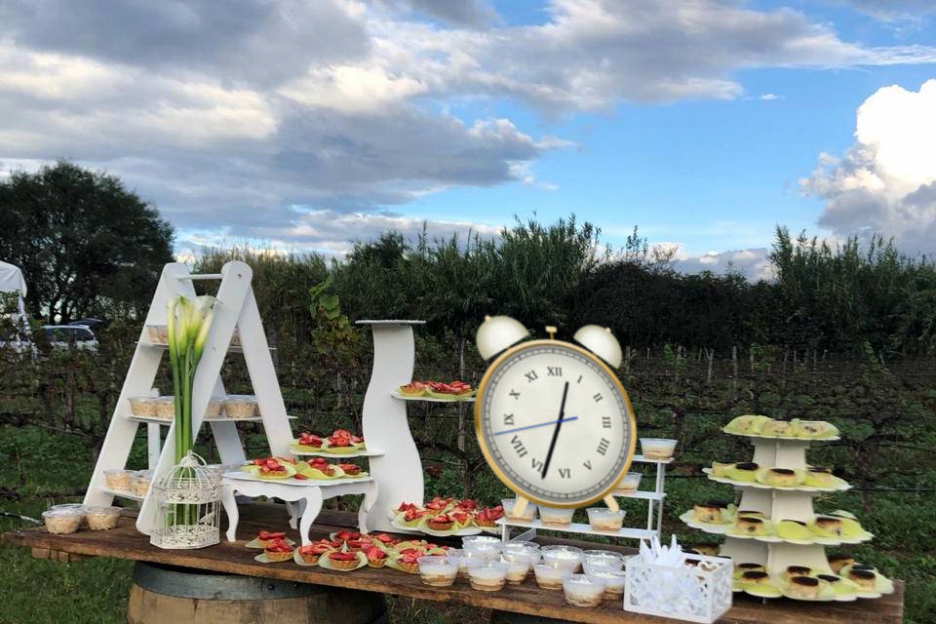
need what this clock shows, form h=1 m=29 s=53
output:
h=12 m=33 s=43
